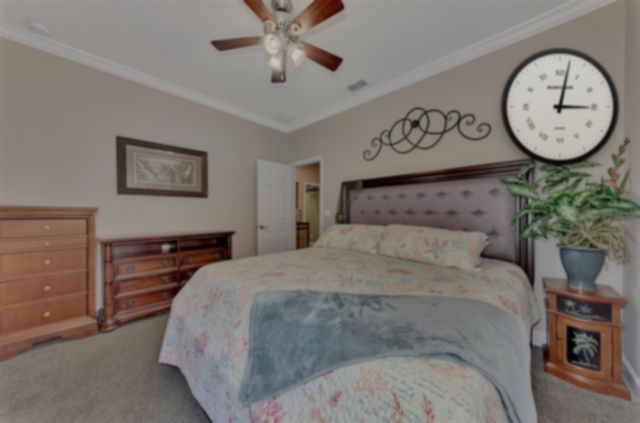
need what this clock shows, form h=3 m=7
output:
h=3 m=2
